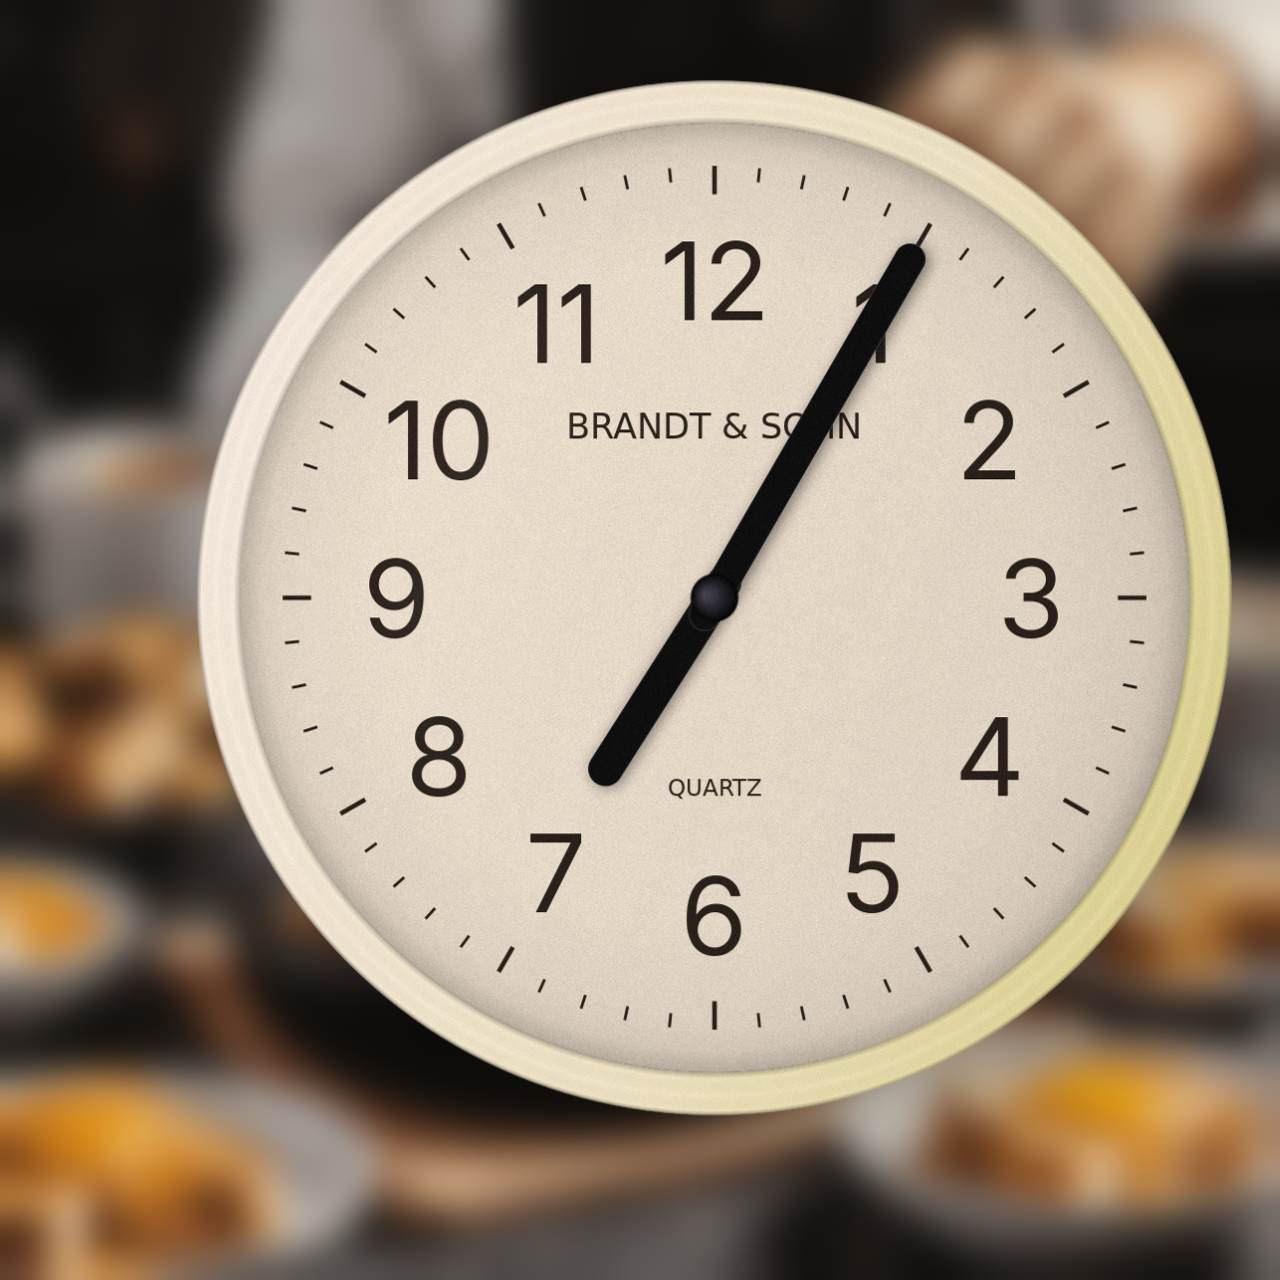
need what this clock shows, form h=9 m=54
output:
h=7 m=5
